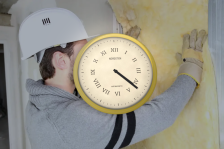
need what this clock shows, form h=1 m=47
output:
h=4 m=22
